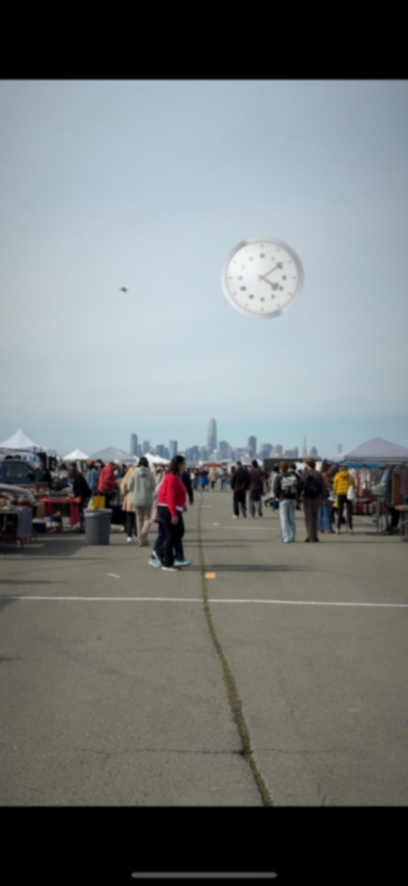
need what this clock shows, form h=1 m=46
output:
h=4 m=9
